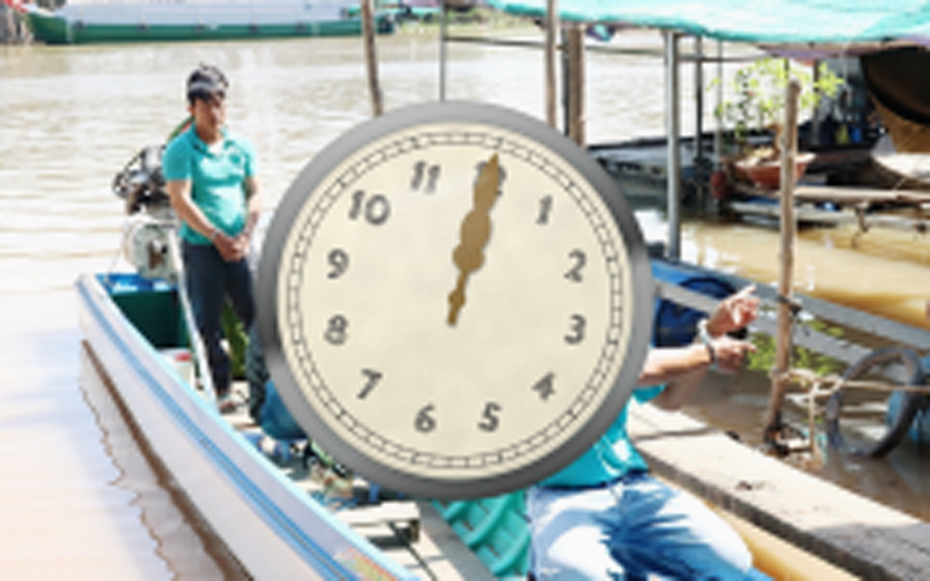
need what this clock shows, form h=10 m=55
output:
h=12 m=0
